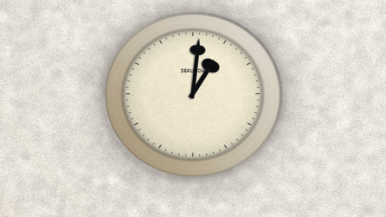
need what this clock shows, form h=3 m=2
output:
h=1 m=1
